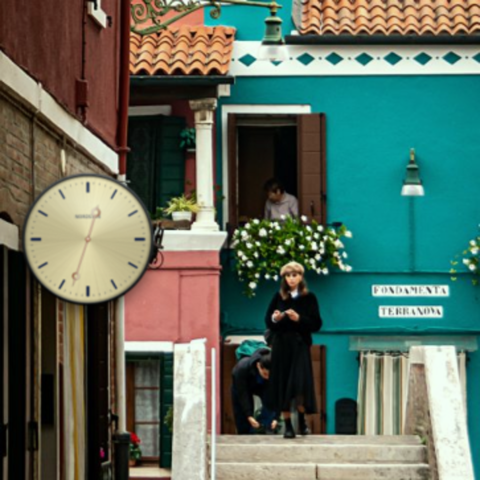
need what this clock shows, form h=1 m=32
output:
h=12 m=33
